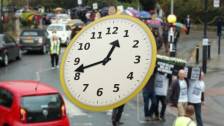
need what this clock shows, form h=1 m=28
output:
h=12 m=42
